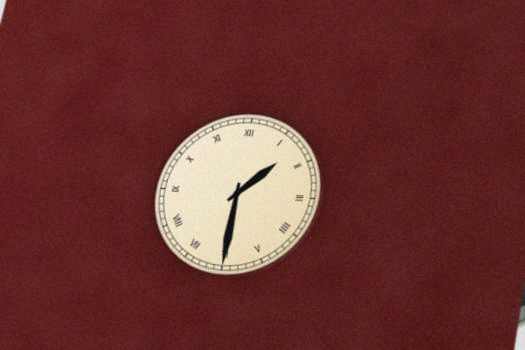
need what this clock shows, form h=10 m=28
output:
h=1 m=30
